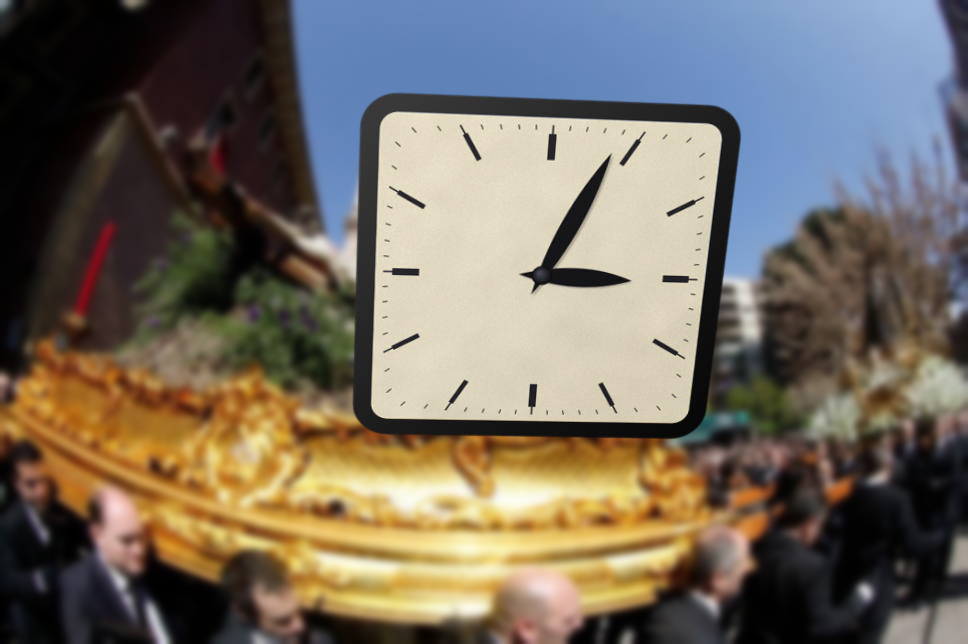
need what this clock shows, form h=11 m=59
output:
h=3 m=4
